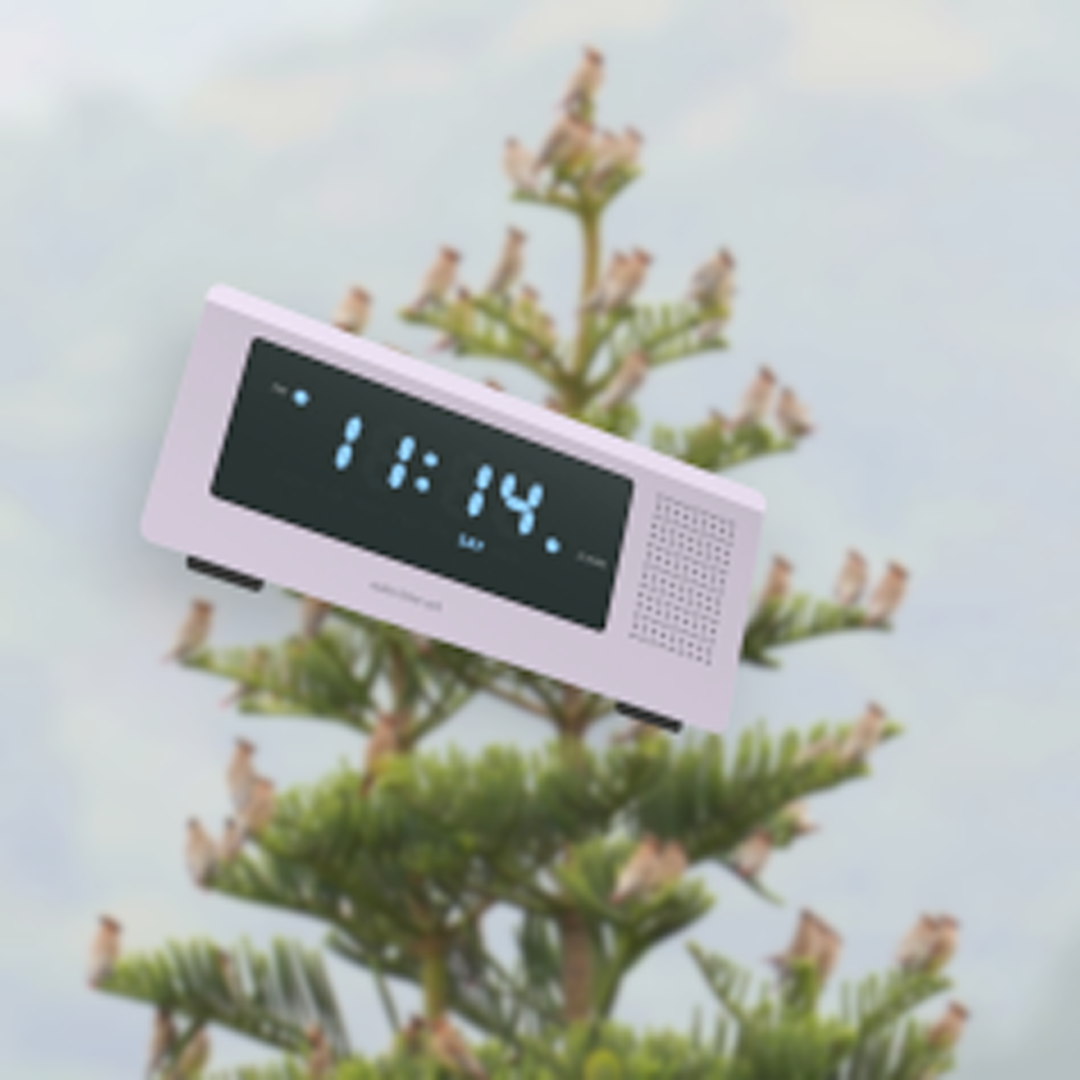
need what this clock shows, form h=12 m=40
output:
h=11 m=14
